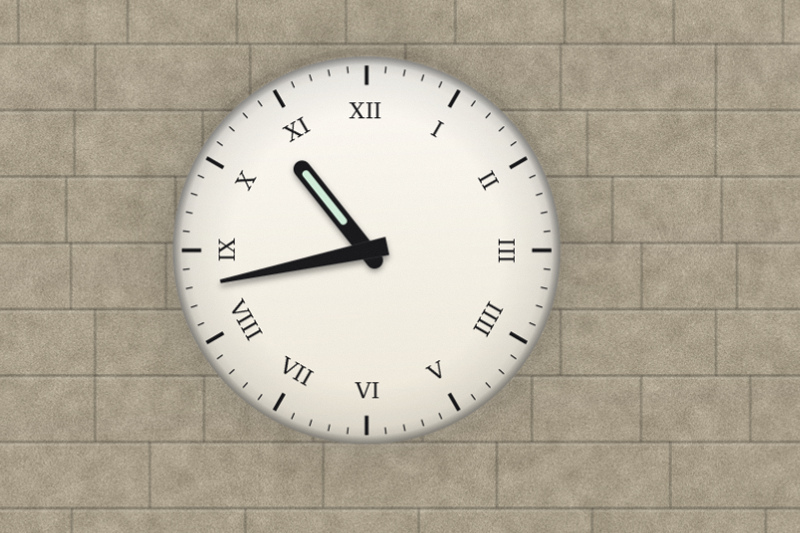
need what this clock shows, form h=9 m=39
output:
h=10 m=43
